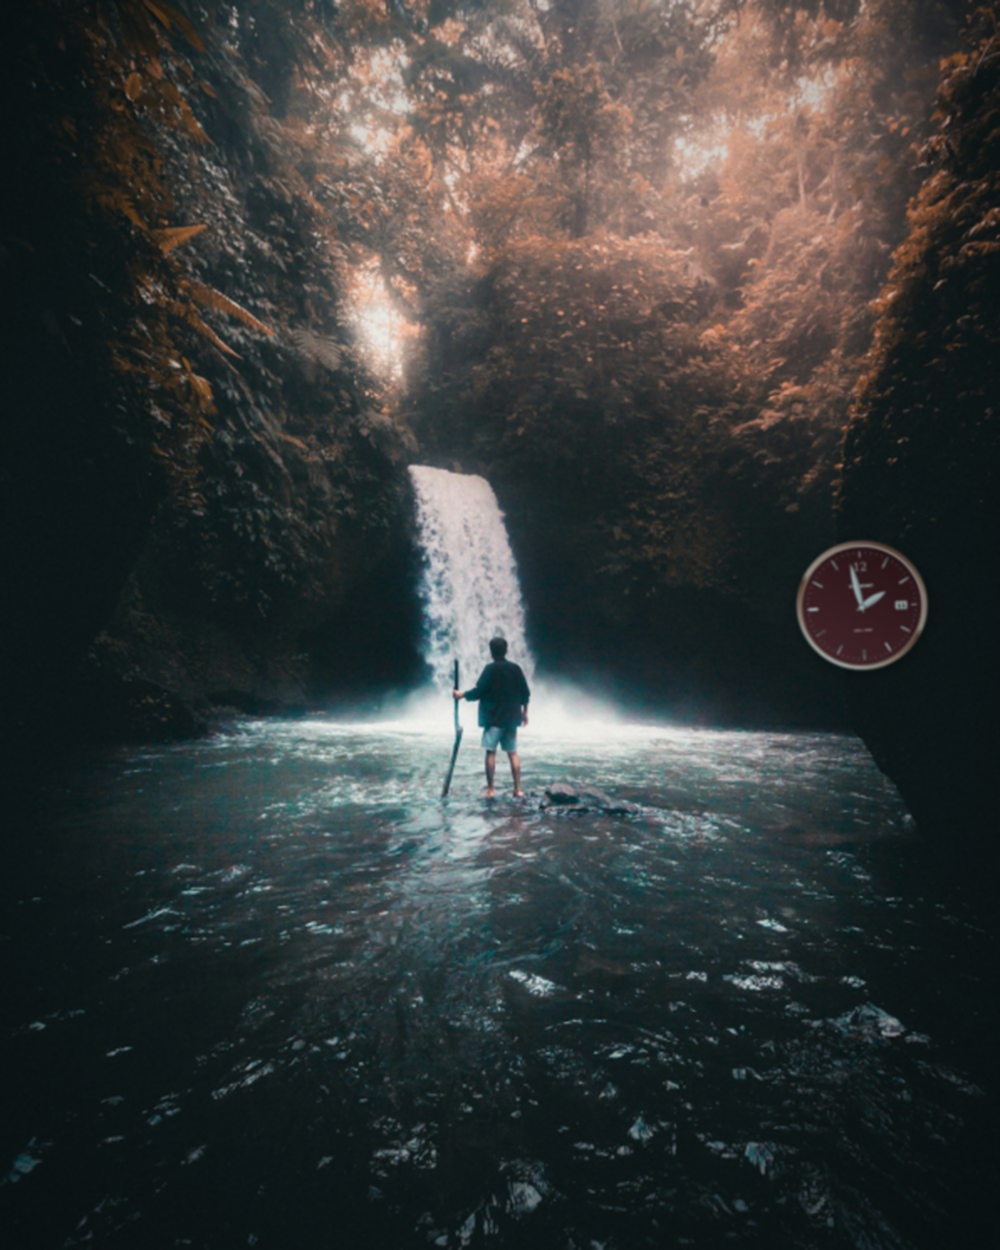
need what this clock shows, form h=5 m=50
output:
h=1 m=58
